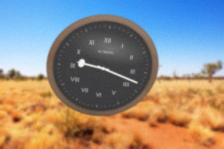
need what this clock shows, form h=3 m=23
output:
h=9 m=18
